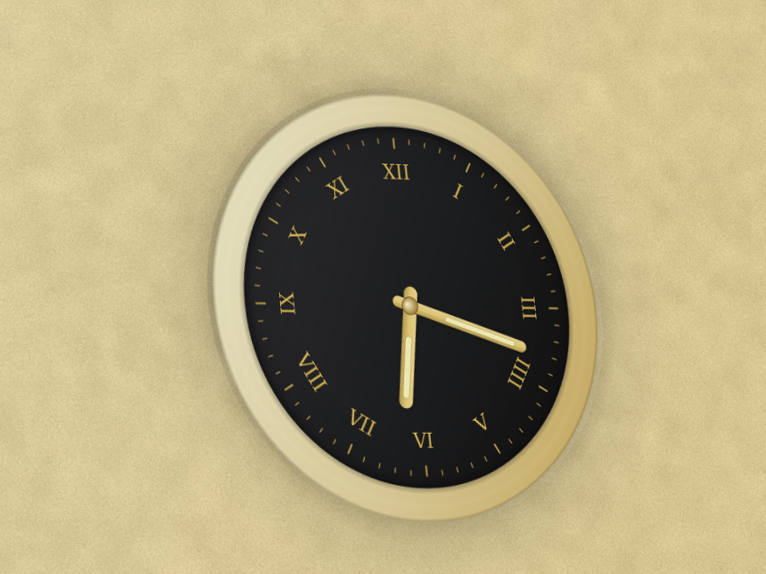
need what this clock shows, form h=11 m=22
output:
h=6 m=18
